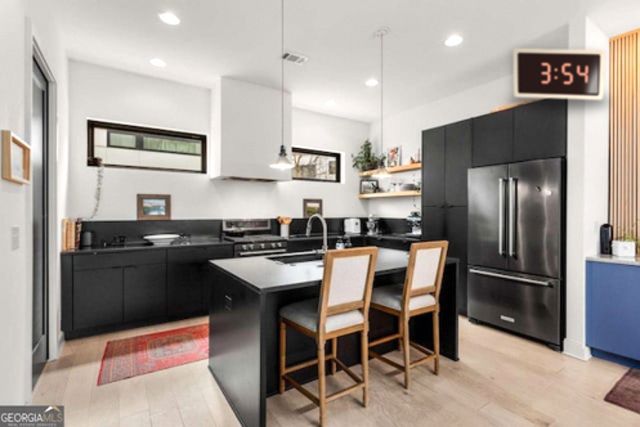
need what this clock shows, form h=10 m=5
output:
h=3 m=54
